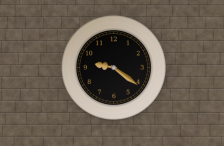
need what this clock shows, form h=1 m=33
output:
h=9 m=21
